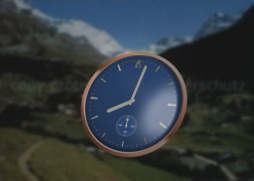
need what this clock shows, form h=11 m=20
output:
h=8 m=2
